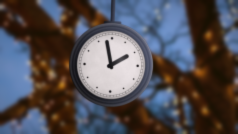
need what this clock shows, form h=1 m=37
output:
h=1 m=58
